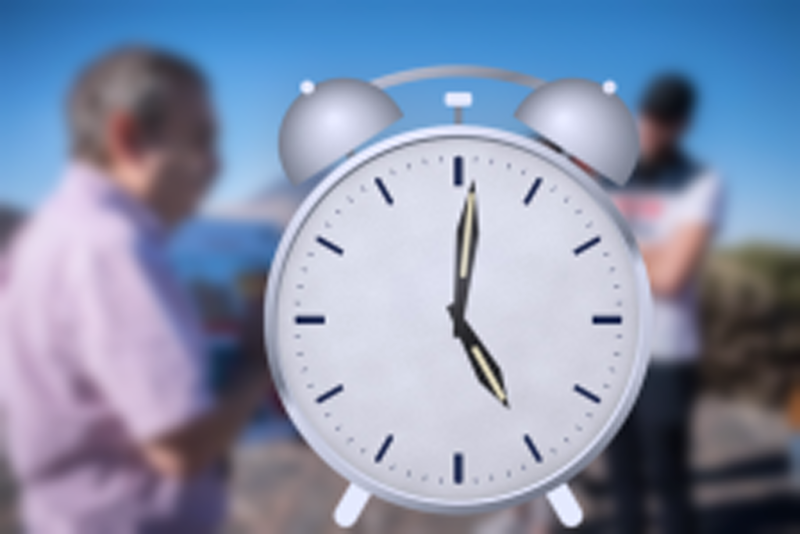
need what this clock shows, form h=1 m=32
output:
h=5 m=1
